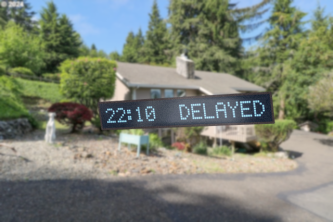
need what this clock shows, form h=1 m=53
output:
h=22 m=10
